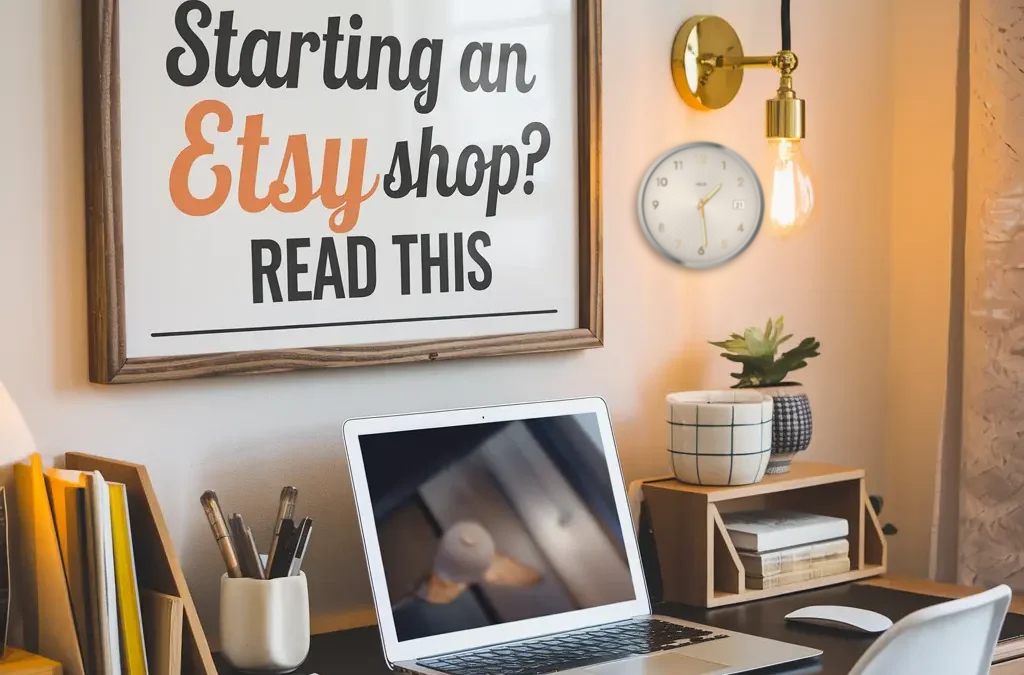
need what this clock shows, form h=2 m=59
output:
h=1 m=29
